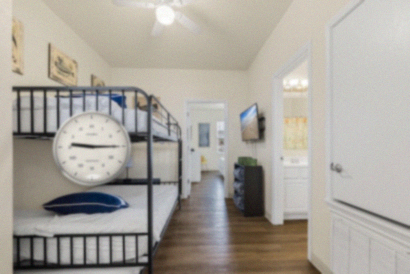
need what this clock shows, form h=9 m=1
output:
h=9 m=15
